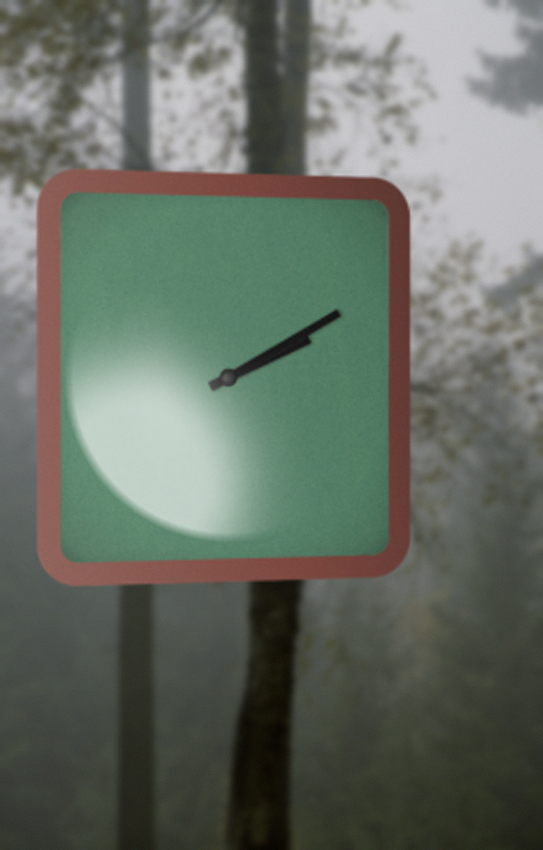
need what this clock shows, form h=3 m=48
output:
h=2 m=10
